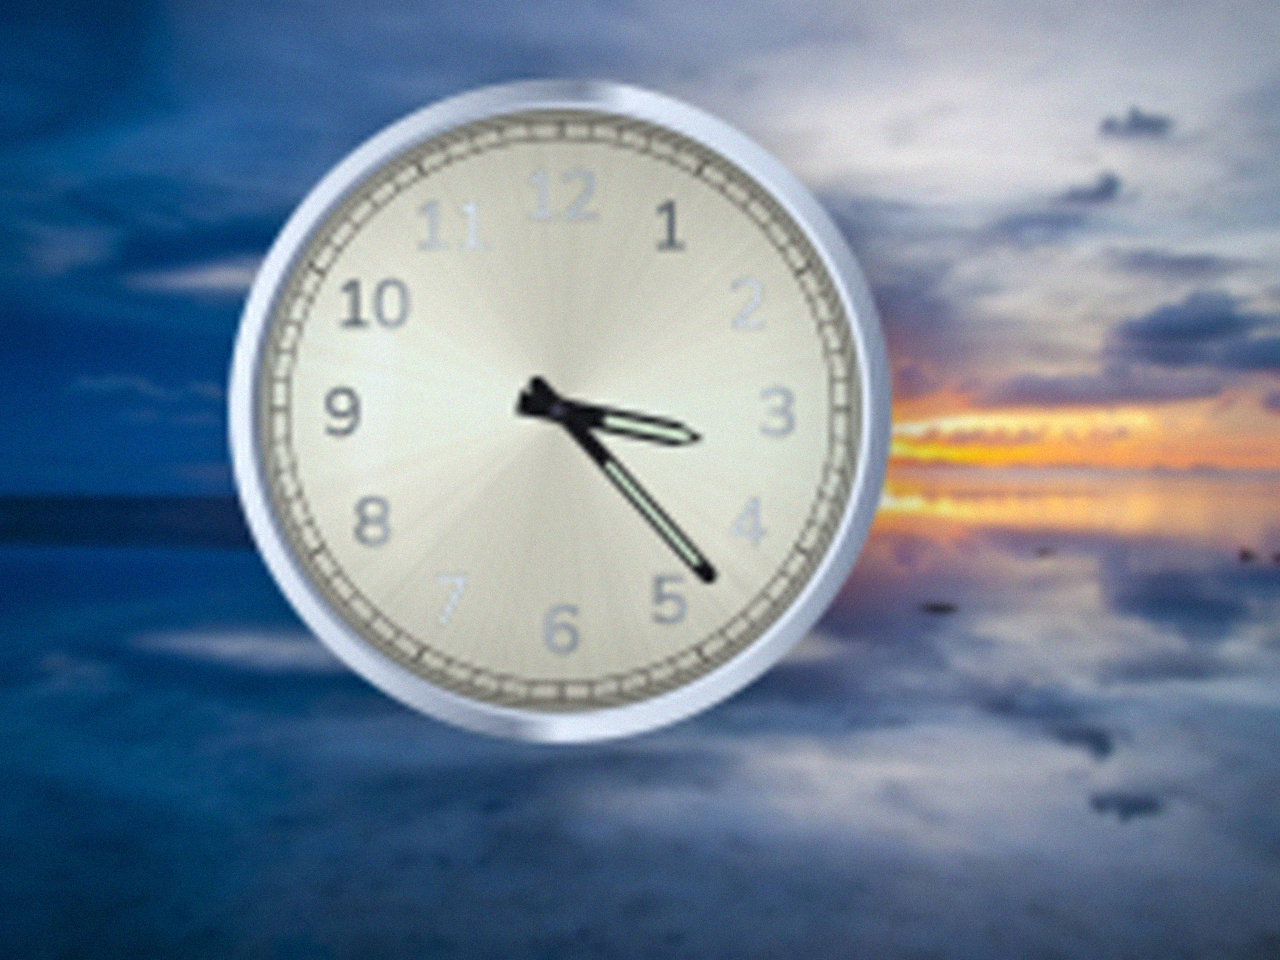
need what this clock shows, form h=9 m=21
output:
h=3 m=23
